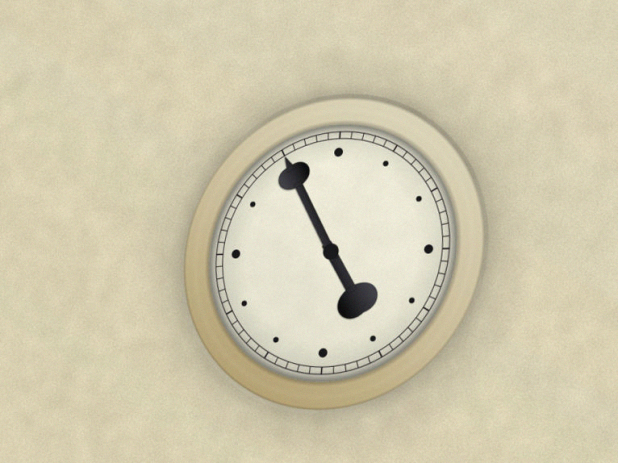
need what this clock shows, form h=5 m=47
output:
h=4 m=55
